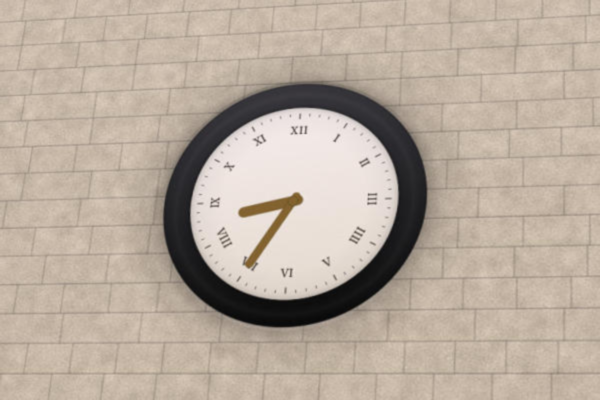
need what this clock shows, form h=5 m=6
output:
h=8 m=35
